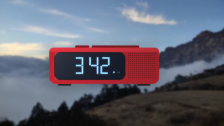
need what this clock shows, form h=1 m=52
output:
h=3 m=42
